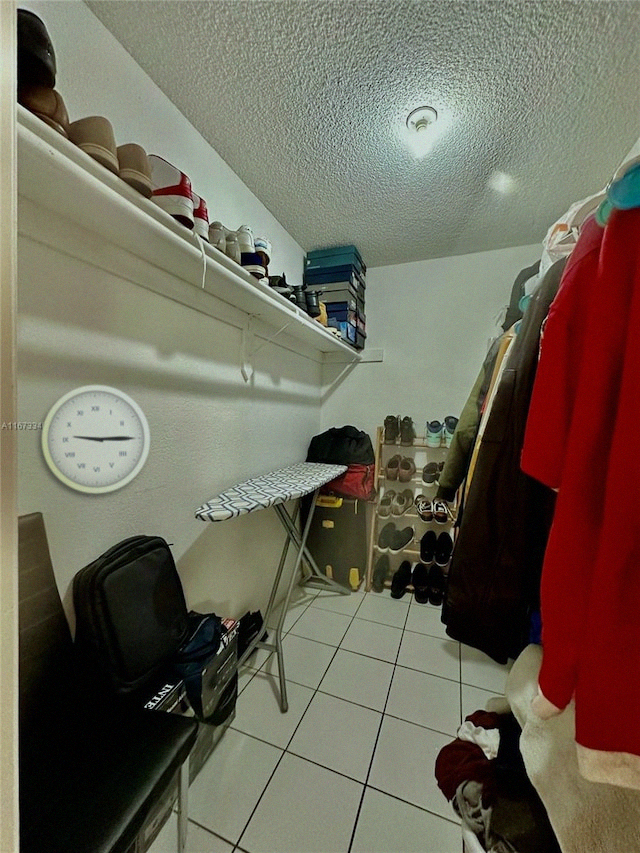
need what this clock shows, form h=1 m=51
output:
h=9 m=15
